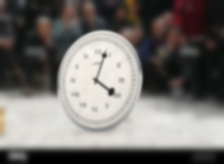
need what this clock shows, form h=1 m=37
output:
h=4 m=3
